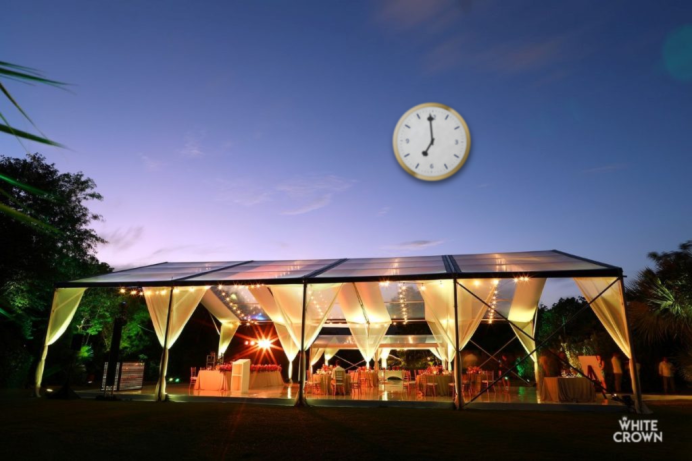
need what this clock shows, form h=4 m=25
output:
h=6 m=59
